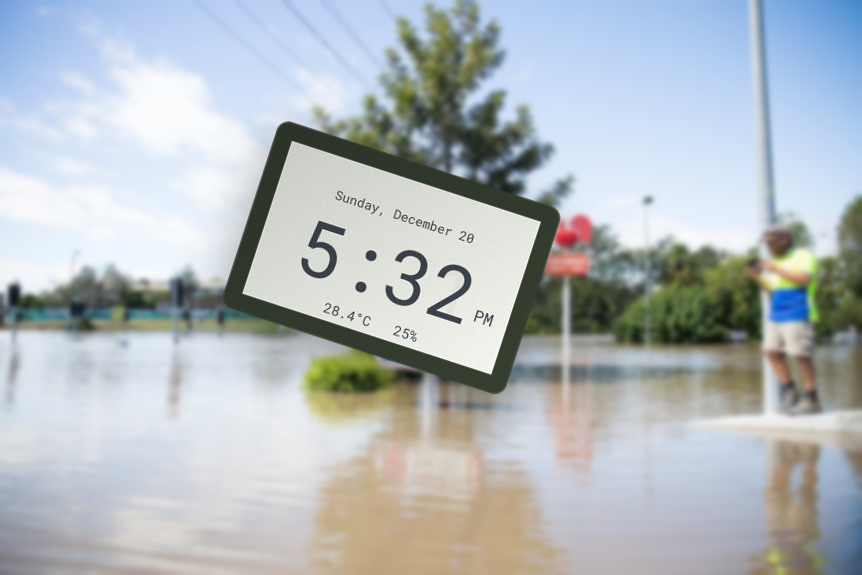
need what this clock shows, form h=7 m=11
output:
h=5 m=32
